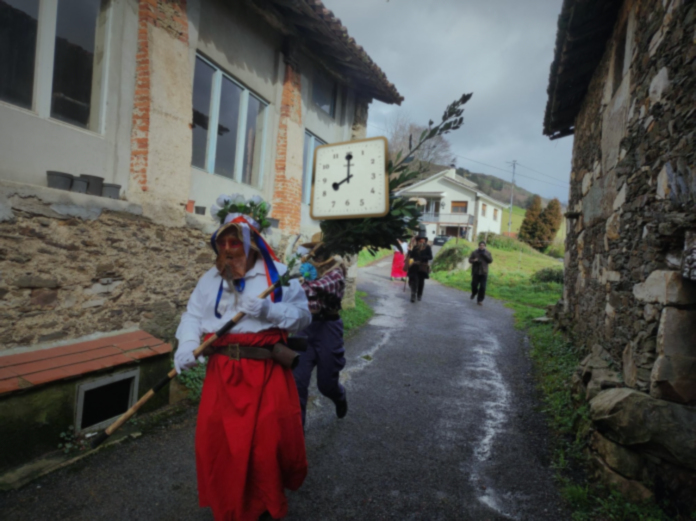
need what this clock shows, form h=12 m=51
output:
h=8 m=0
